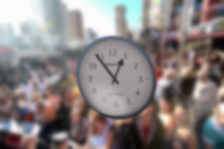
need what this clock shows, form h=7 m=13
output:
h=12 m=54
